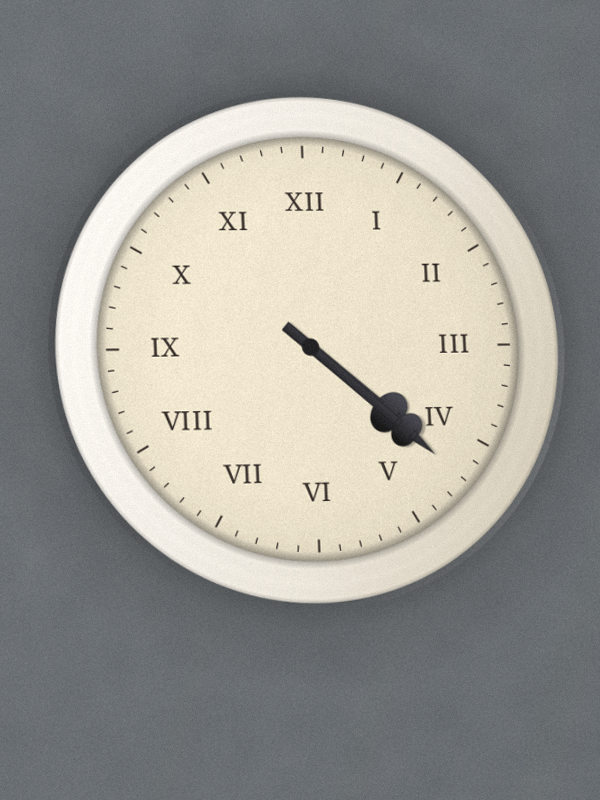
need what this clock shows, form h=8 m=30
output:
h=4 m=22
